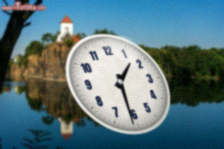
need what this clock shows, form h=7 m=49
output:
h=1 m=31
